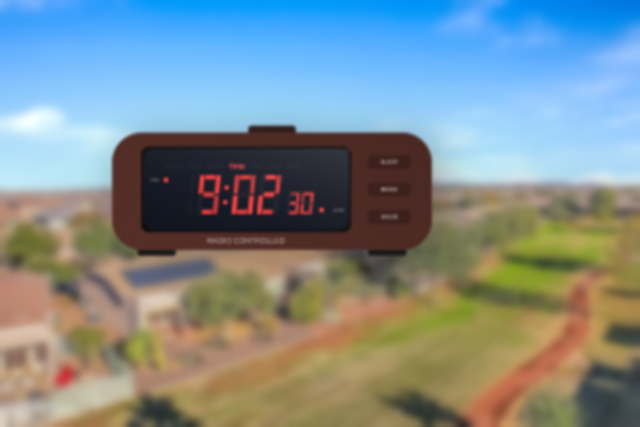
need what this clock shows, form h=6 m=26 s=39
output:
h=9 m=2 s=30
